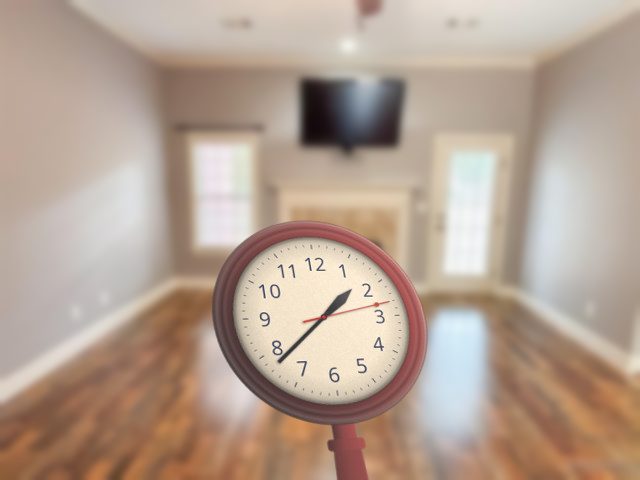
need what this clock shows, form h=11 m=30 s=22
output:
h=1 m=38 s=13
